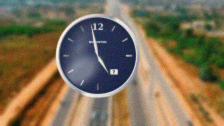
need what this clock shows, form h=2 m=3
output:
h=4 m=58
